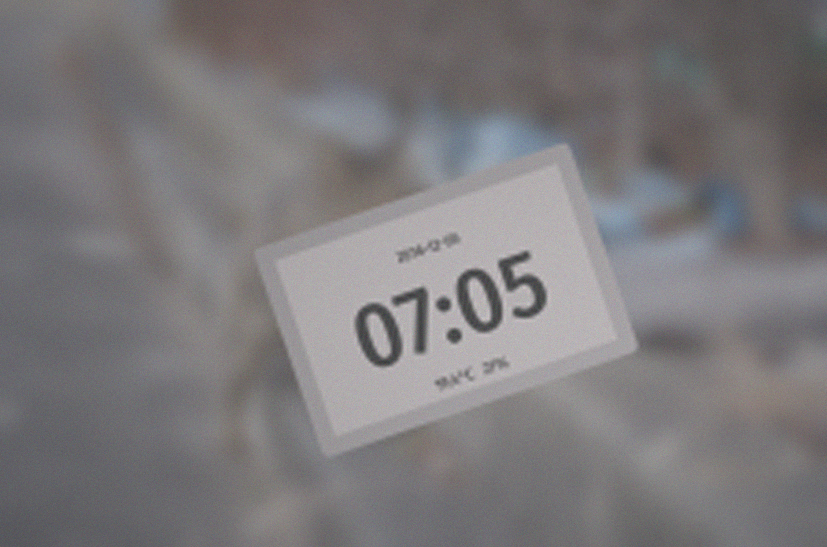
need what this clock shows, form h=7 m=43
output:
h=7 m=5
